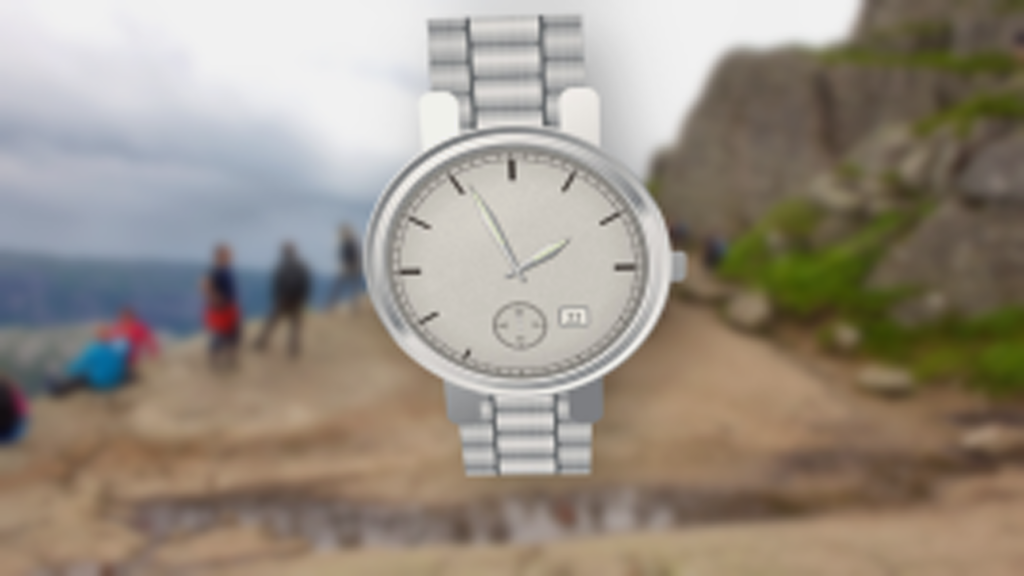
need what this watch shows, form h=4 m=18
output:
h=1 m=56
